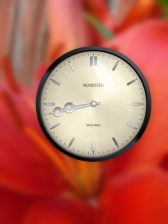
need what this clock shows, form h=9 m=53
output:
h=8 m=43
